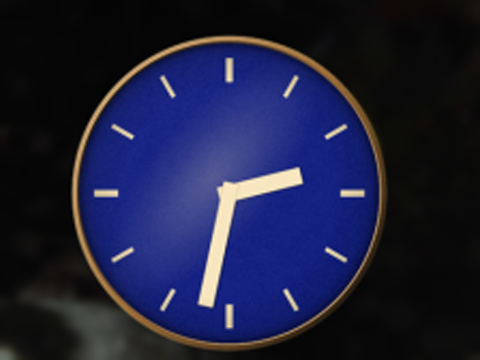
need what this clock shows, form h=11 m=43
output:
h=2 m=32
